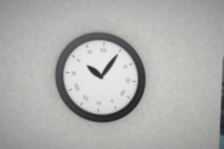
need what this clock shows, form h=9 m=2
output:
h=10 m=5
